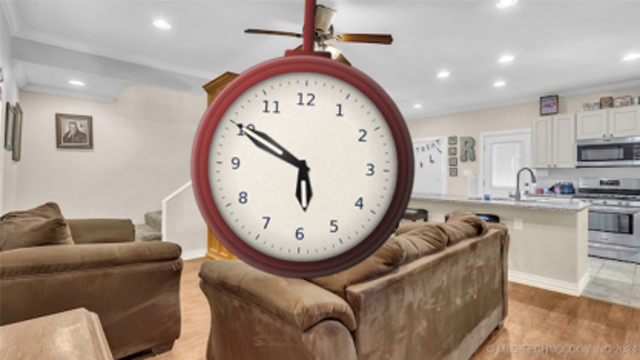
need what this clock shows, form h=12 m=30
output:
h=5 m=50
